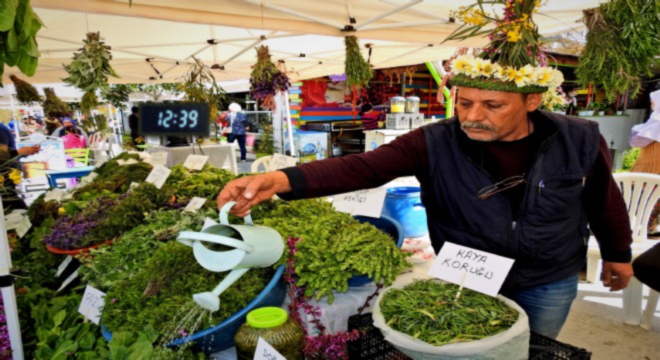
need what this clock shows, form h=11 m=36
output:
h=12 m=39
